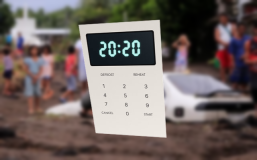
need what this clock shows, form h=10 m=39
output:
h=20 m=20
